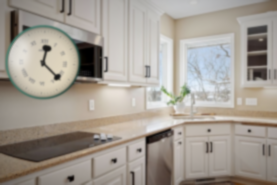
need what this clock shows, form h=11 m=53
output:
h=12 m=22
